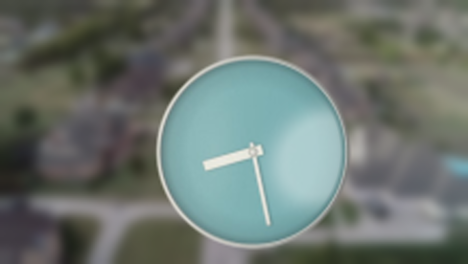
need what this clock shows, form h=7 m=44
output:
h=8 m=28
